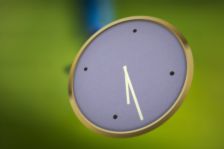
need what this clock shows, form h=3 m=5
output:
h=5 m=25
